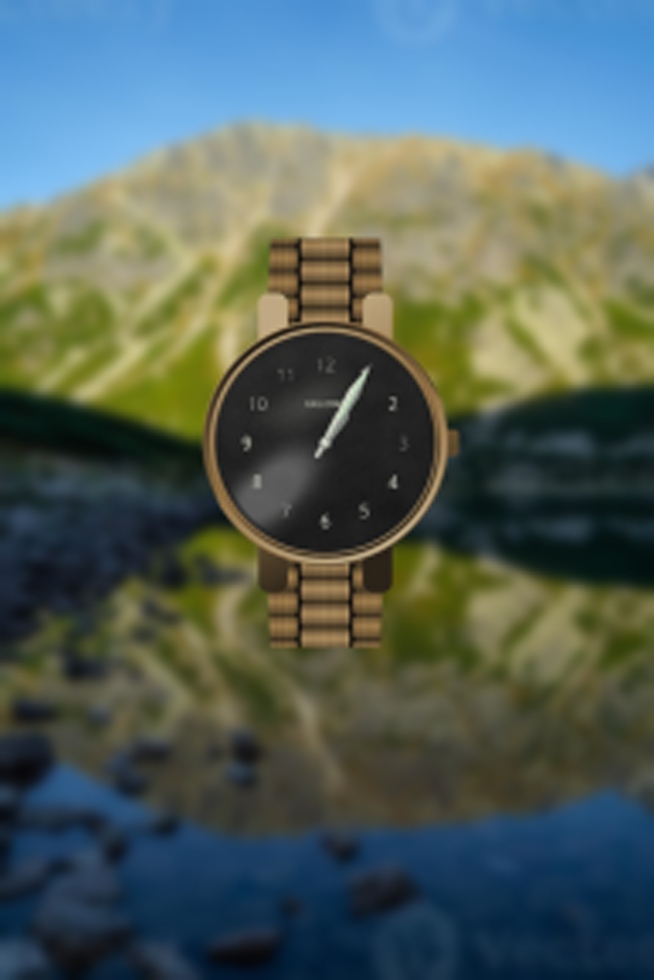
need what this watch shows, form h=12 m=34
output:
h=1 m=5
